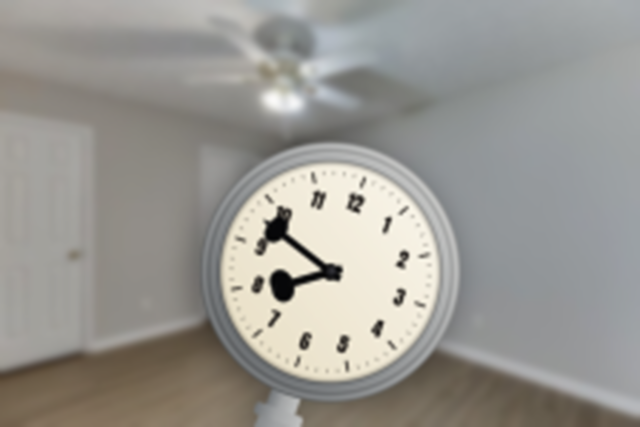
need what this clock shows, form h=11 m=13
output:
h=7 m=48
